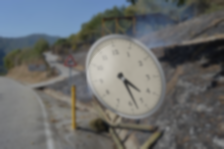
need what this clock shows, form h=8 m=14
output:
h=4 m=28
